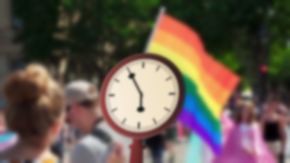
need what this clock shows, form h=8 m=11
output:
h=5 m=55
